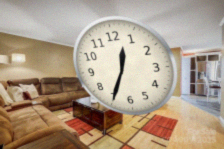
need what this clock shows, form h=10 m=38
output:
h=12 m=35
